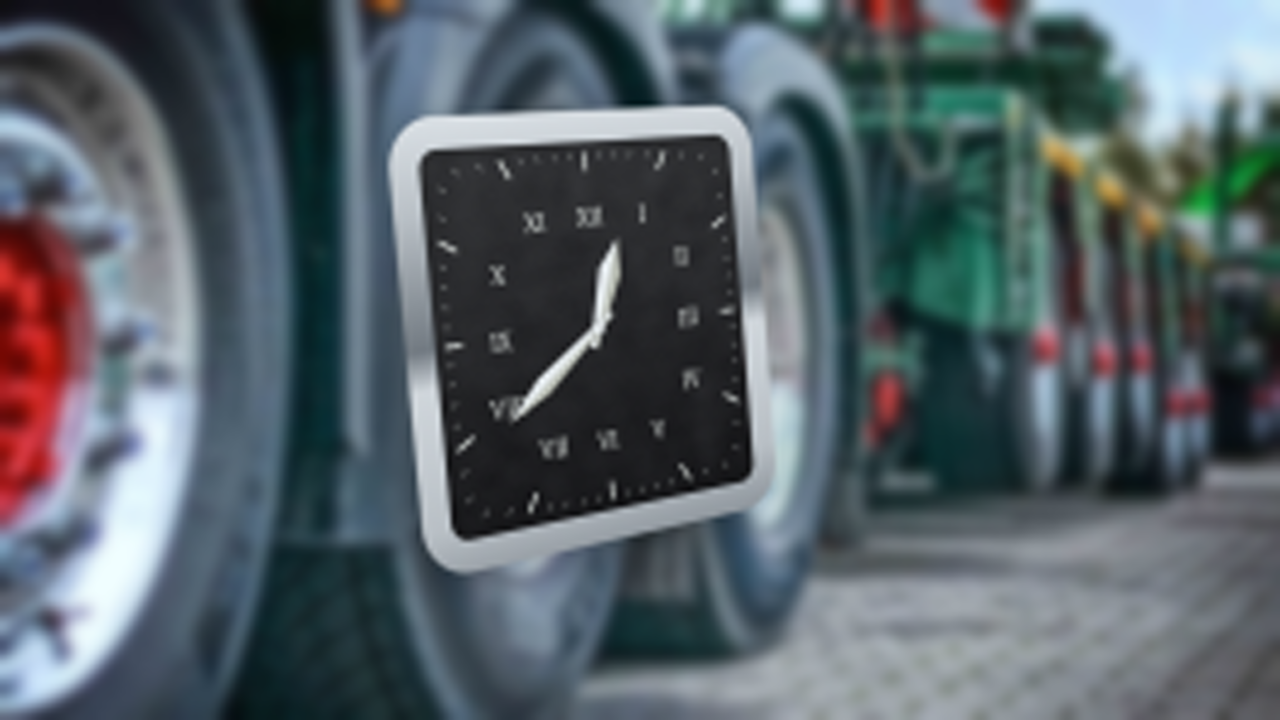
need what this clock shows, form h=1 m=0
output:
h=12 m=39
